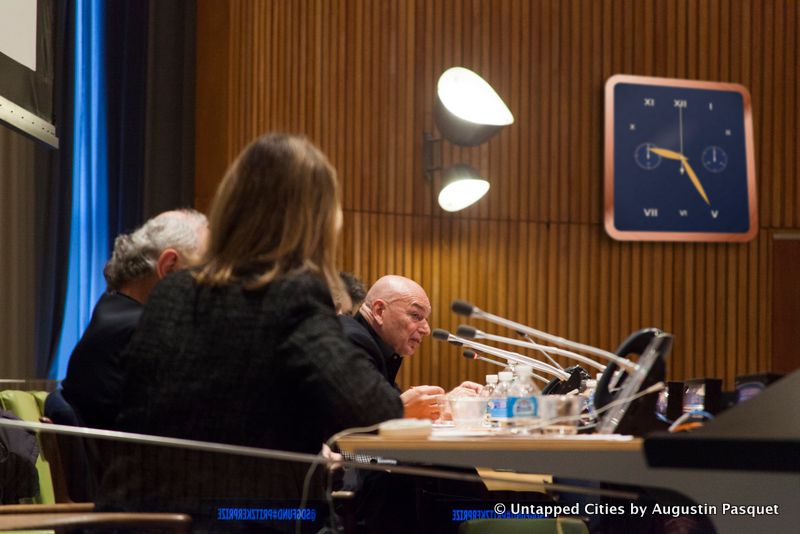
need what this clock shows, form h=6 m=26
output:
h=9 m=25
